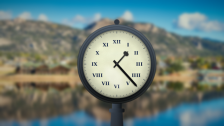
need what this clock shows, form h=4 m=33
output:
h=1 m=23
